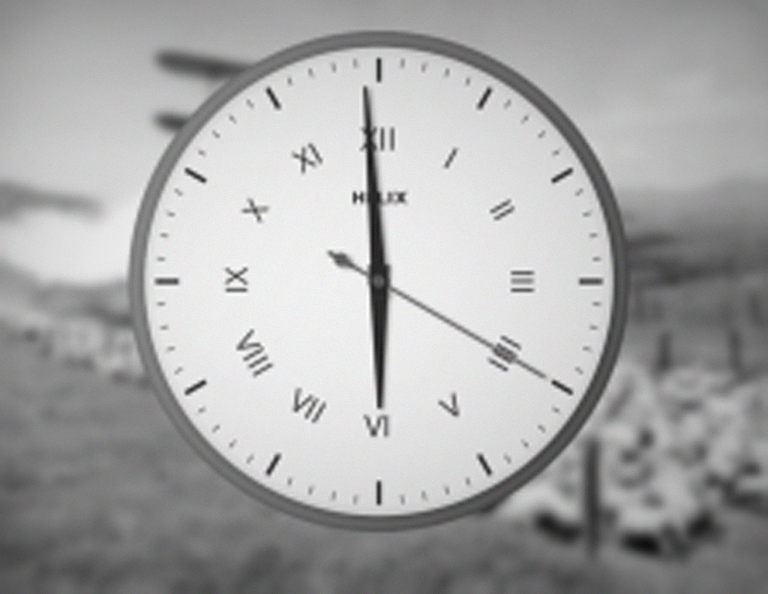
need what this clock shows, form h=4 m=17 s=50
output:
h=5 m=59 s=20
